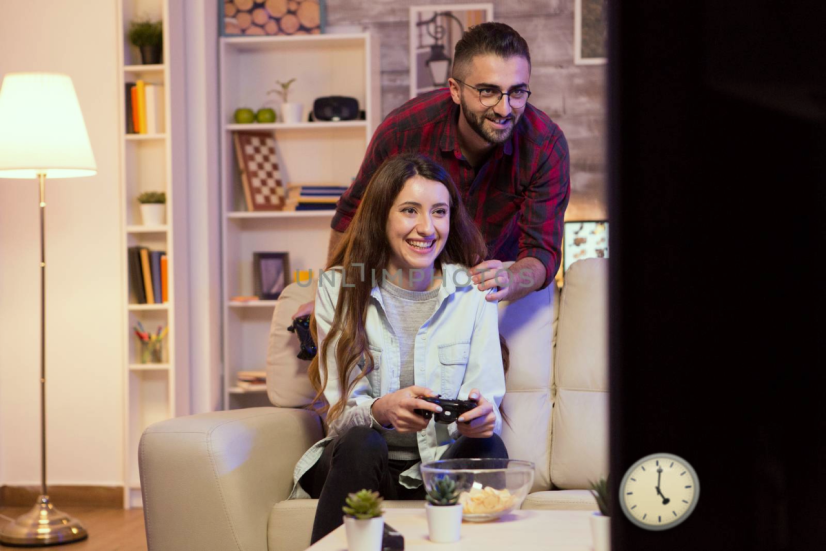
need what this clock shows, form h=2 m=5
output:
h=5 m=1
